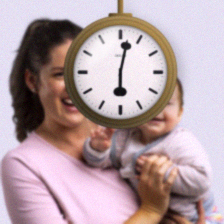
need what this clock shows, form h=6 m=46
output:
h=6 m=2
